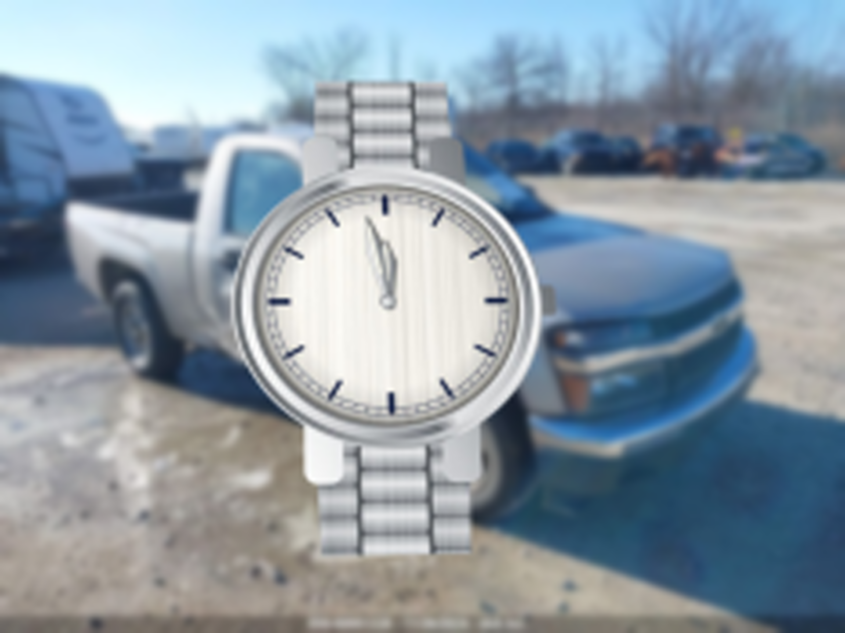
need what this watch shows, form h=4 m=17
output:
h=11 m=58
